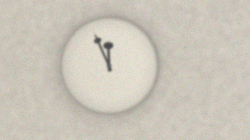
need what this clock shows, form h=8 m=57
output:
h=11 m=56
